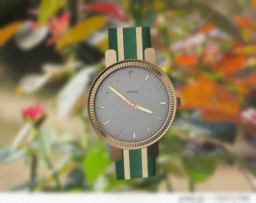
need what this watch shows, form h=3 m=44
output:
h=3 m=52
